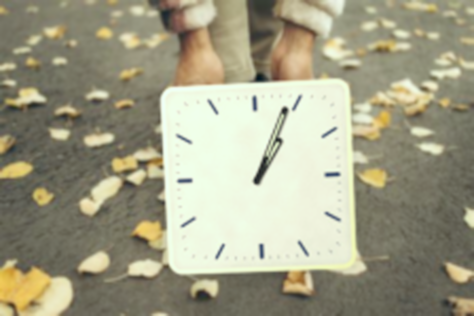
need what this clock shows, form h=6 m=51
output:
h=1 m=4
